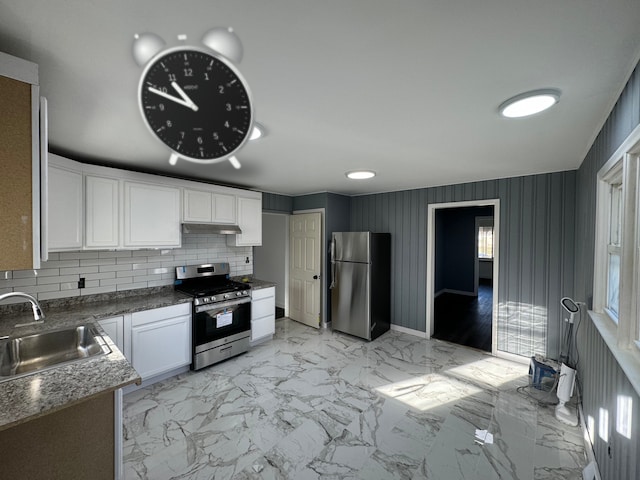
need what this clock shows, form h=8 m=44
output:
h=10 m=49
